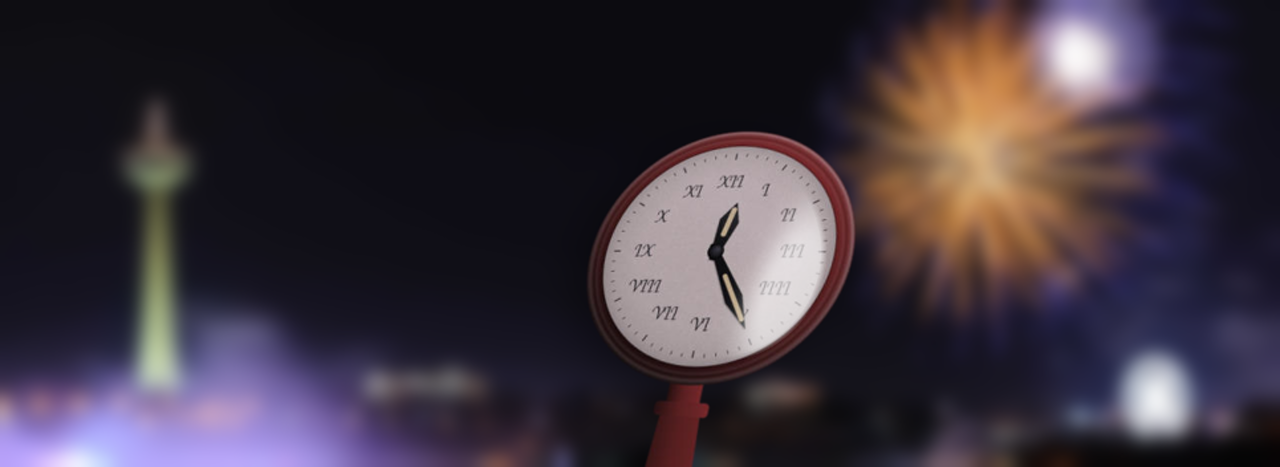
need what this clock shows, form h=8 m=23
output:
h=12 m=25
